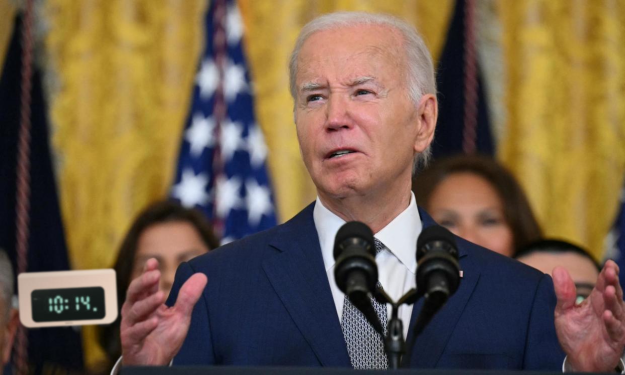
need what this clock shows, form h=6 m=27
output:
h=10 m=14
